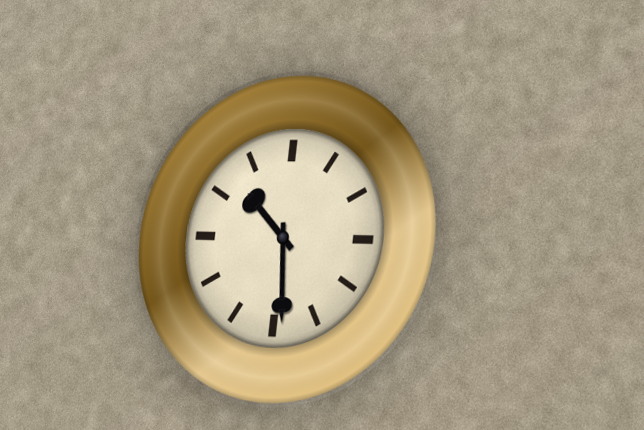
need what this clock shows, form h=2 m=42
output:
h=10 m=29
